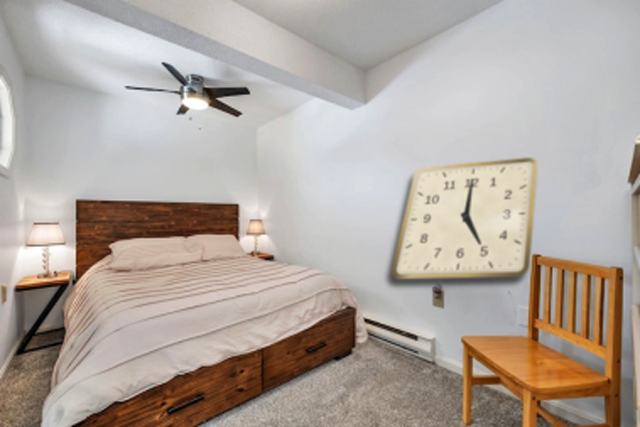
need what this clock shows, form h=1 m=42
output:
h=5 m=0
